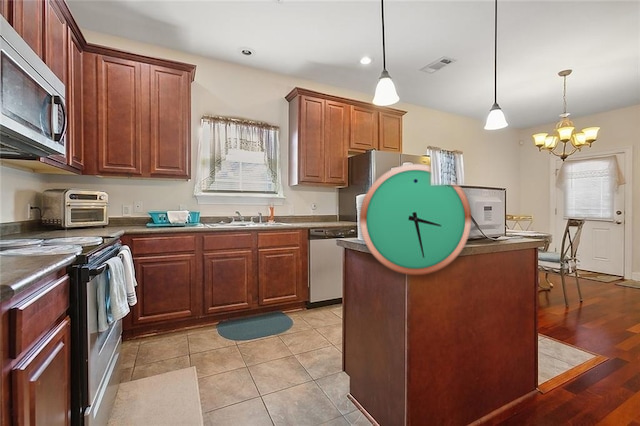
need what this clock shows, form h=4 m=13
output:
h=3 m=28
